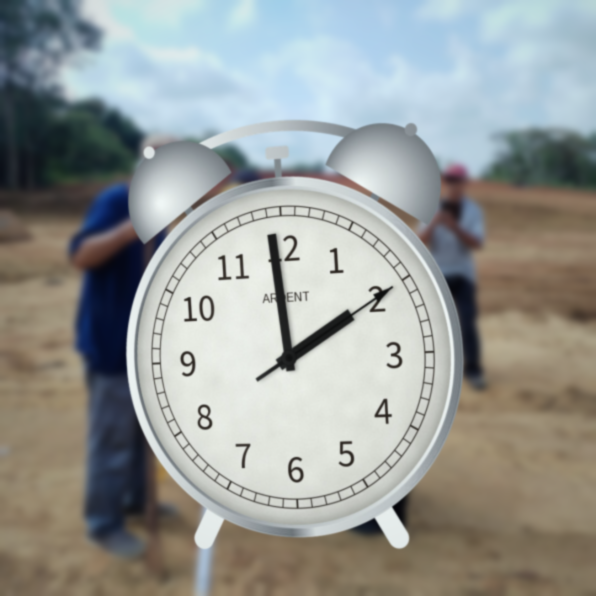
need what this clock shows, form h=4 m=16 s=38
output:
h=1 m=59 s=10
